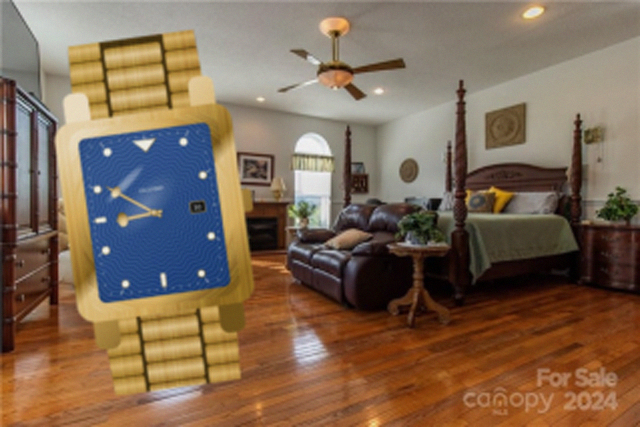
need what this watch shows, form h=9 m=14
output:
h=8 m=51
